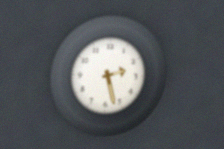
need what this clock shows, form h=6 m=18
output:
h=2 m=27
